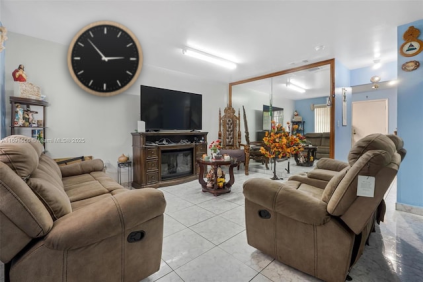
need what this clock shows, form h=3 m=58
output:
h=2 m=53
